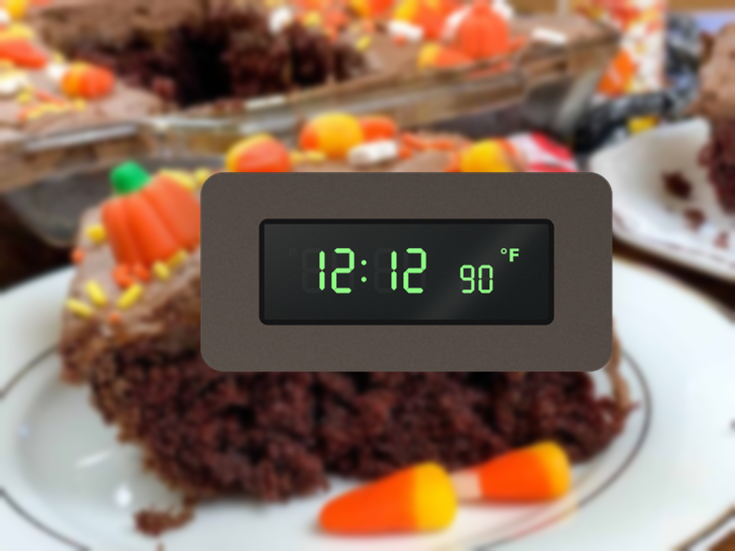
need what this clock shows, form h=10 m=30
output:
h=12 m=12
